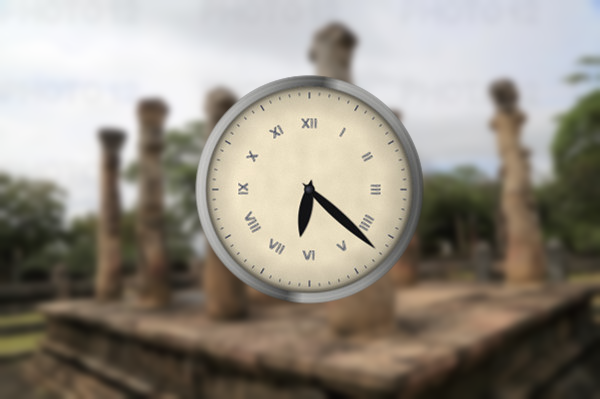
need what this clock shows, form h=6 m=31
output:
h=6 m=22
